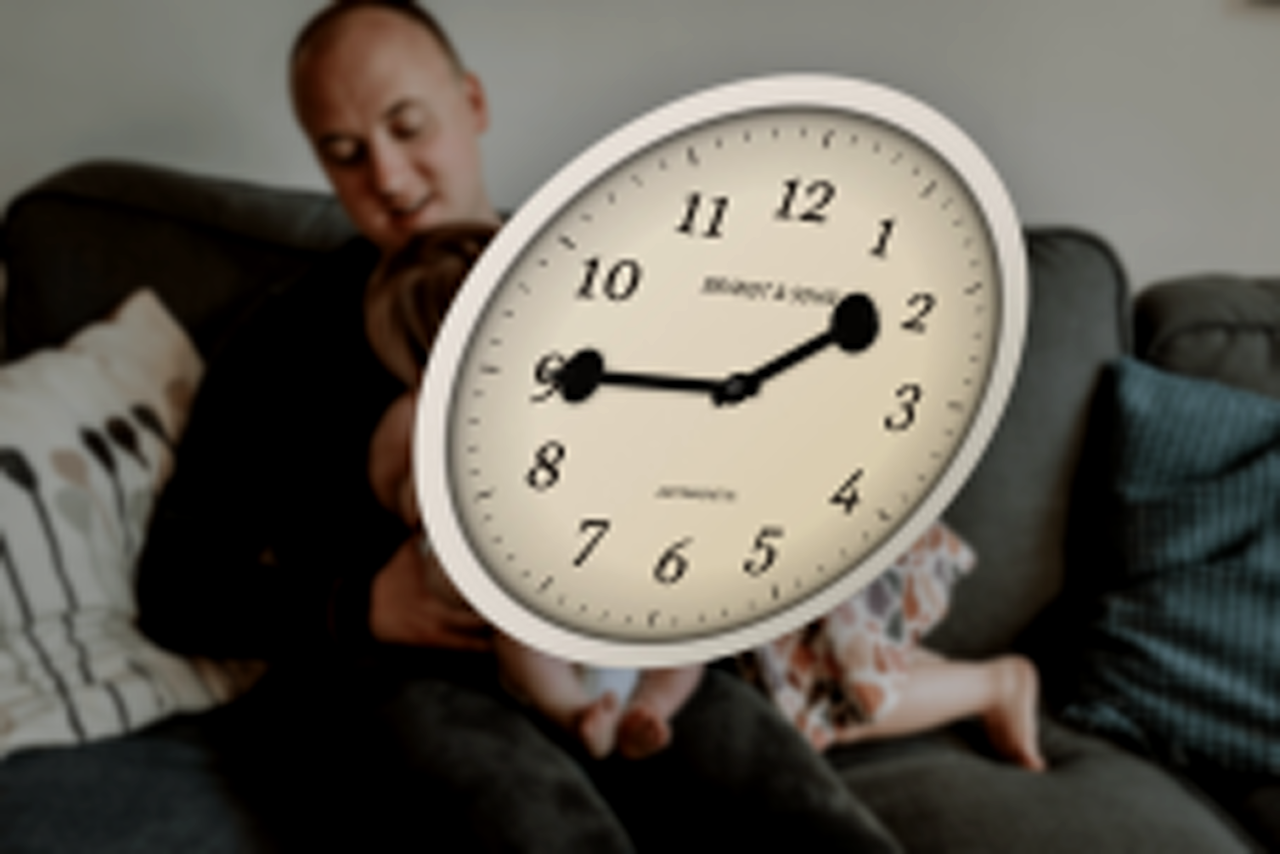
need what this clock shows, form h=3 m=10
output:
h=1 m=45
